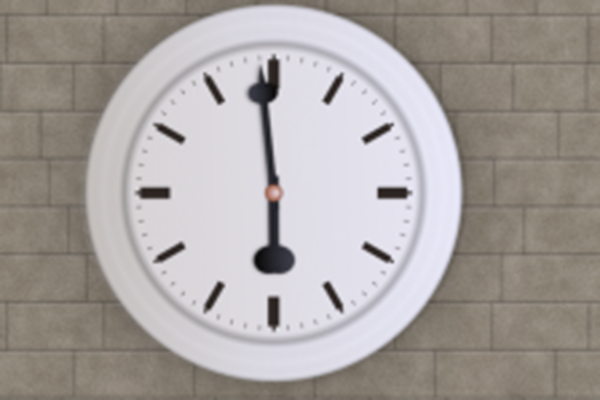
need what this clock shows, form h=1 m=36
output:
h=5 m=59
